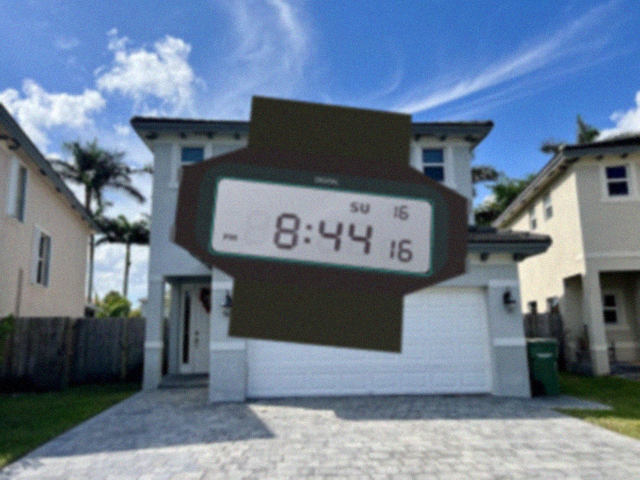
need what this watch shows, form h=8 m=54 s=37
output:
h=8 m=44 s=16
